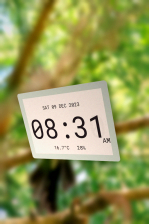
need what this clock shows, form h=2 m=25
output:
h=8 m=31
